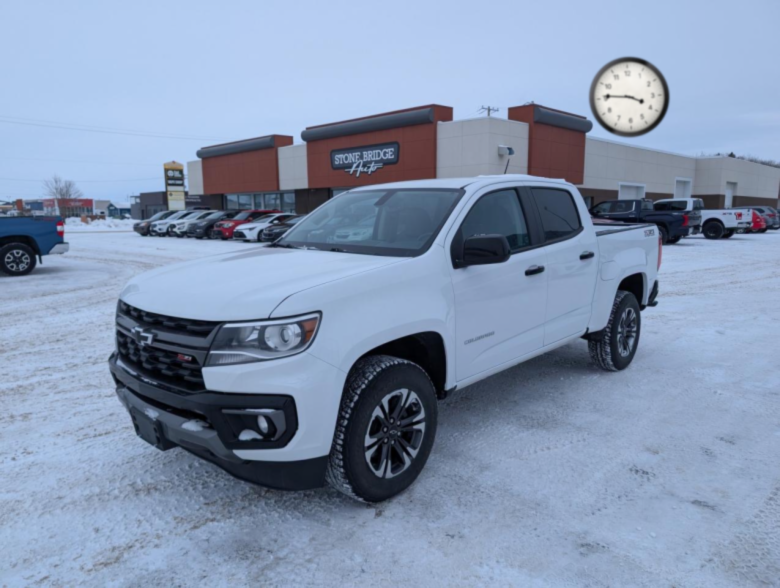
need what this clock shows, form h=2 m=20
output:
h=3 m=46
